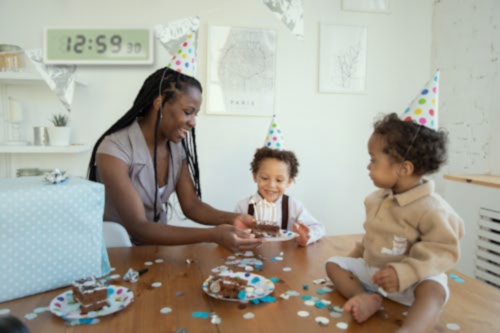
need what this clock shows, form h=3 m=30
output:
h=12 m=59
